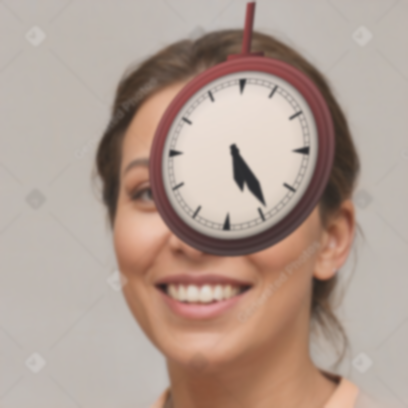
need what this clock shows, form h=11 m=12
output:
h=5 m=24
